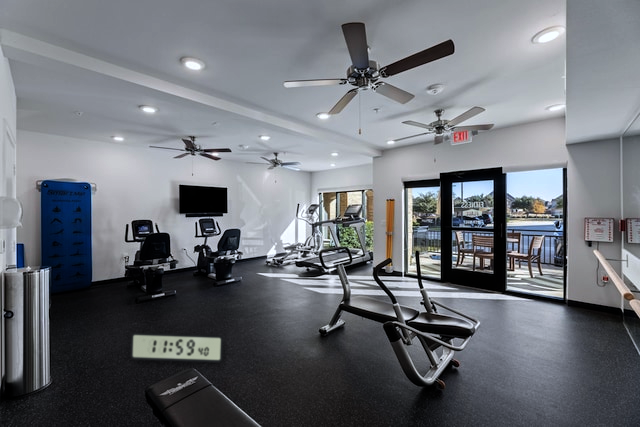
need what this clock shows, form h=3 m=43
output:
h=11 m=59
